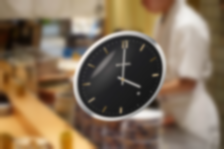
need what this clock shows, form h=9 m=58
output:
h=4 m=0
